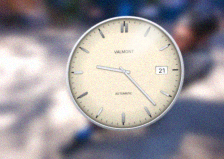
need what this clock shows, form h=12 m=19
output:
h=9 m=23
